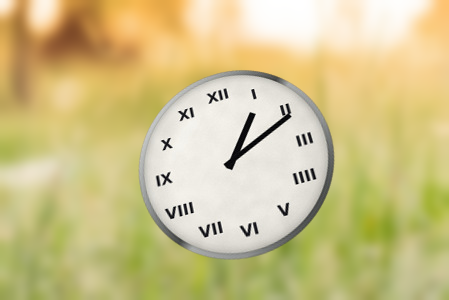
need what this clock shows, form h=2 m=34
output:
h=1 m=11
